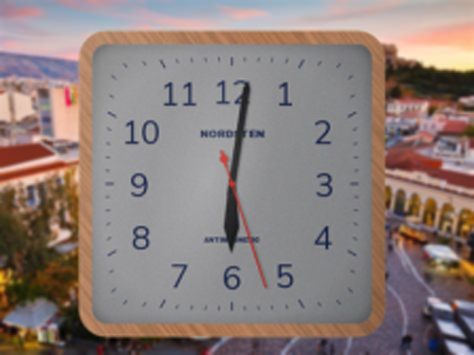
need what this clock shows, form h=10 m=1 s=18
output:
h=6 m=1 s=27
